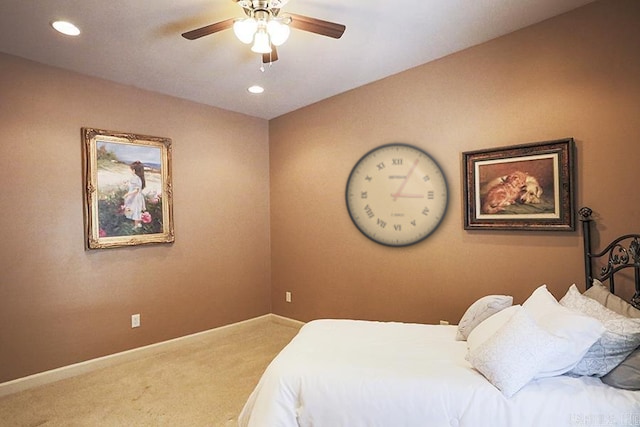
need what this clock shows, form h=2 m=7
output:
h=3 m=5
